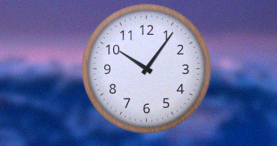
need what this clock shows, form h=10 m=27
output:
h=10 m=6
